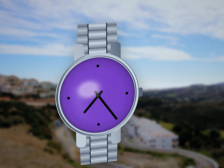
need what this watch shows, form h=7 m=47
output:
h=7 m=24
